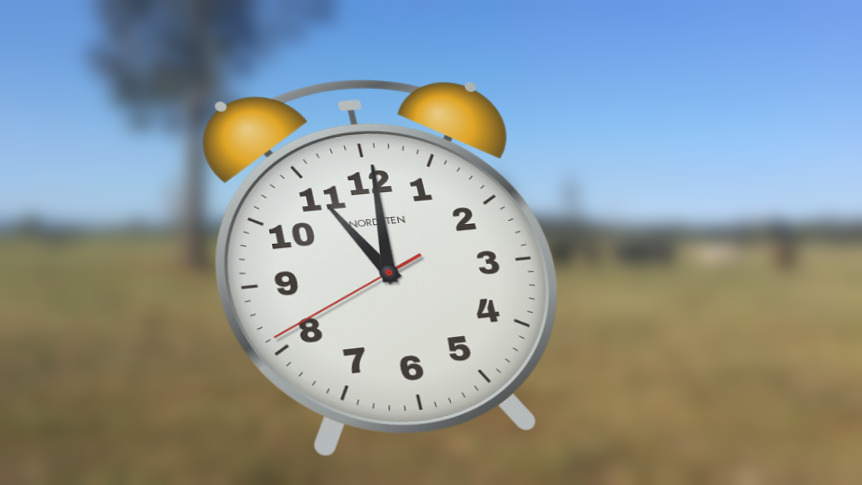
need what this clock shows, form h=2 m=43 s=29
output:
h=11 m=0 s=41
